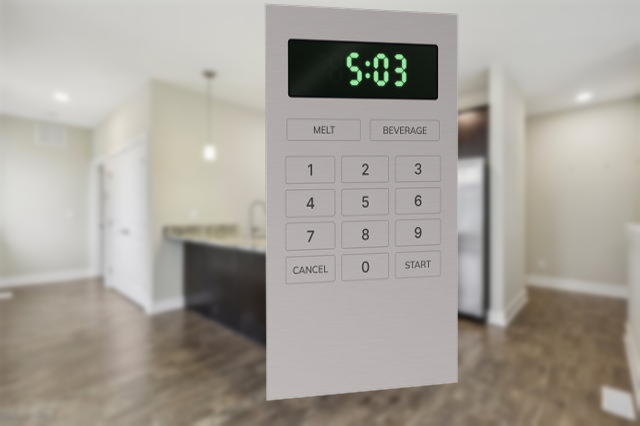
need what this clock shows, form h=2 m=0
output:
h=5 m=3
